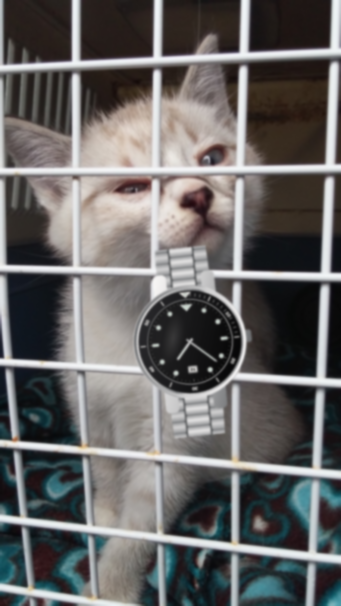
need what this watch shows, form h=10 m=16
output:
h=7 m=22
